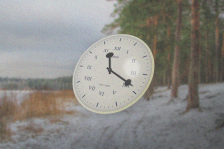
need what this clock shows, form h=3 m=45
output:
h=11 m=19
